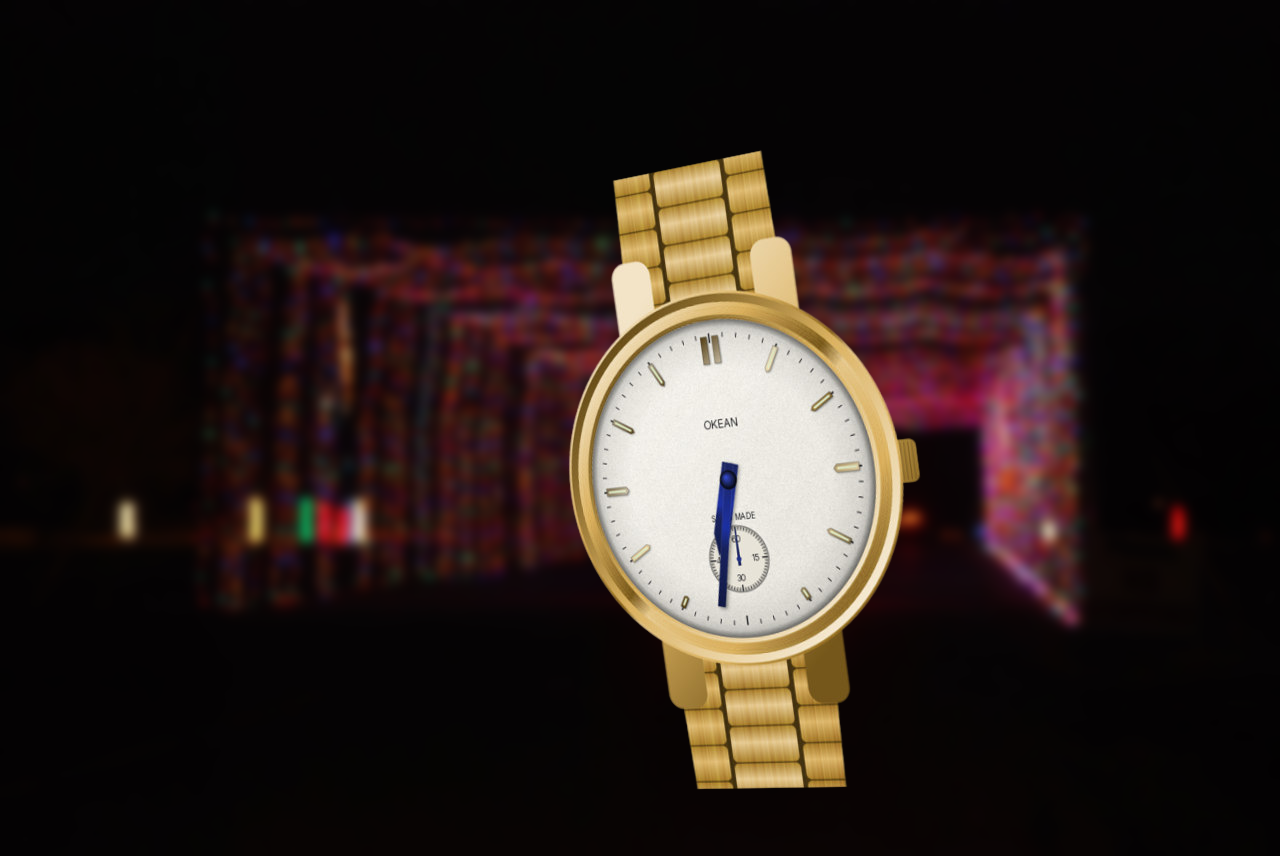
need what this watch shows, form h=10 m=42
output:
h=6 m=32
